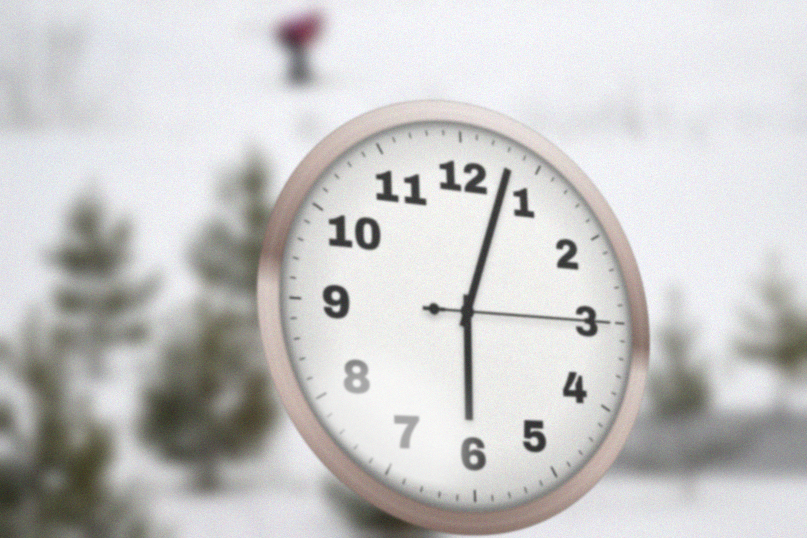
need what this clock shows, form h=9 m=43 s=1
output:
h=6 m=3 s=15
